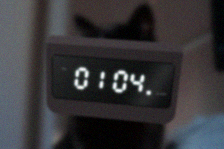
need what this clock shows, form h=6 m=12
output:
h=1 m=4
